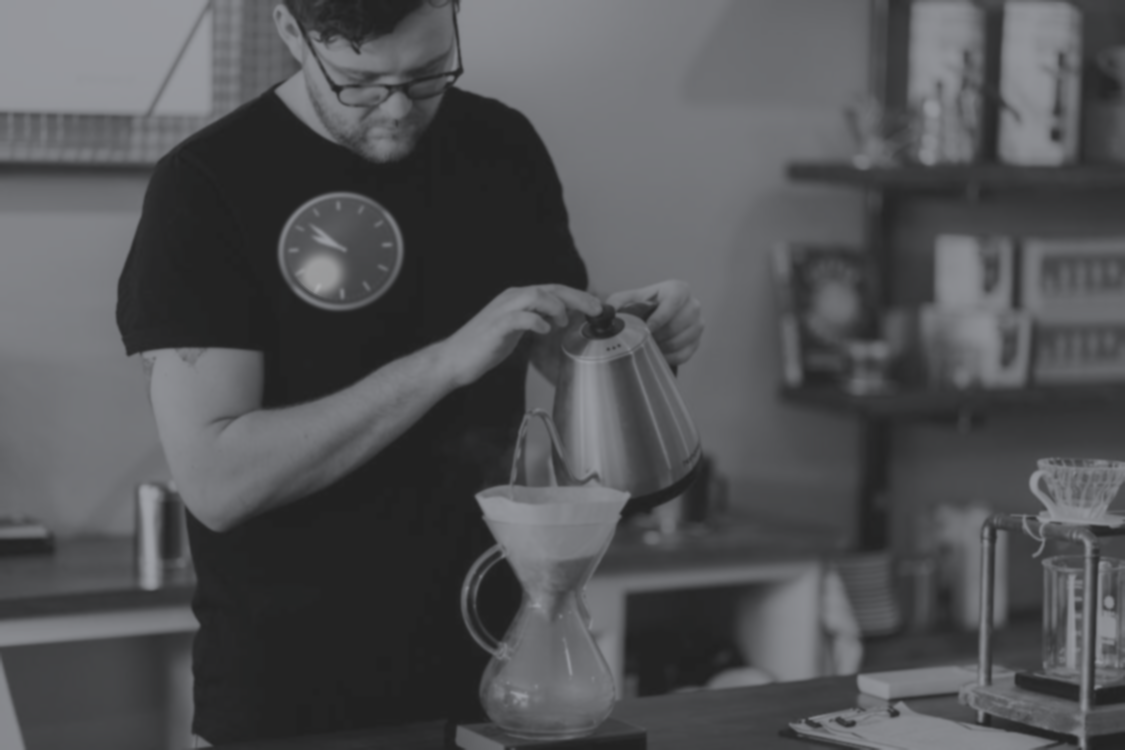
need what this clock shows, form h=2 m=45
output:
h=9 m=52
